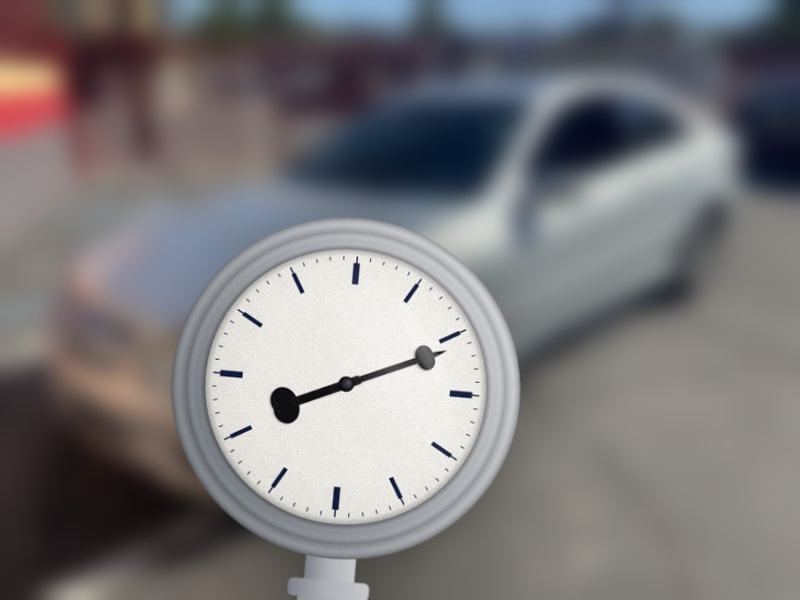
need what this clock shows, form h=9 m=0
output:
h=8 m=11
